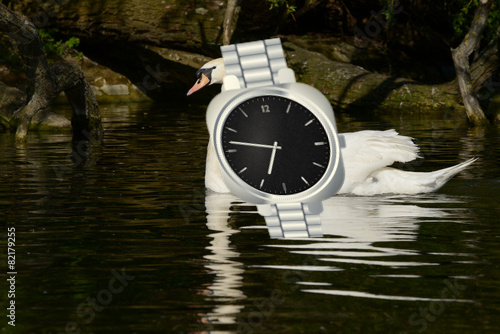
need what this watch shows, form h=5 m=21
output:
h=6 m=47
